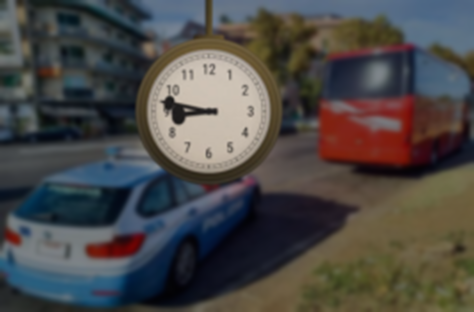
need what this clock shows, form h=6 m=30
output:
h=8 m=47
